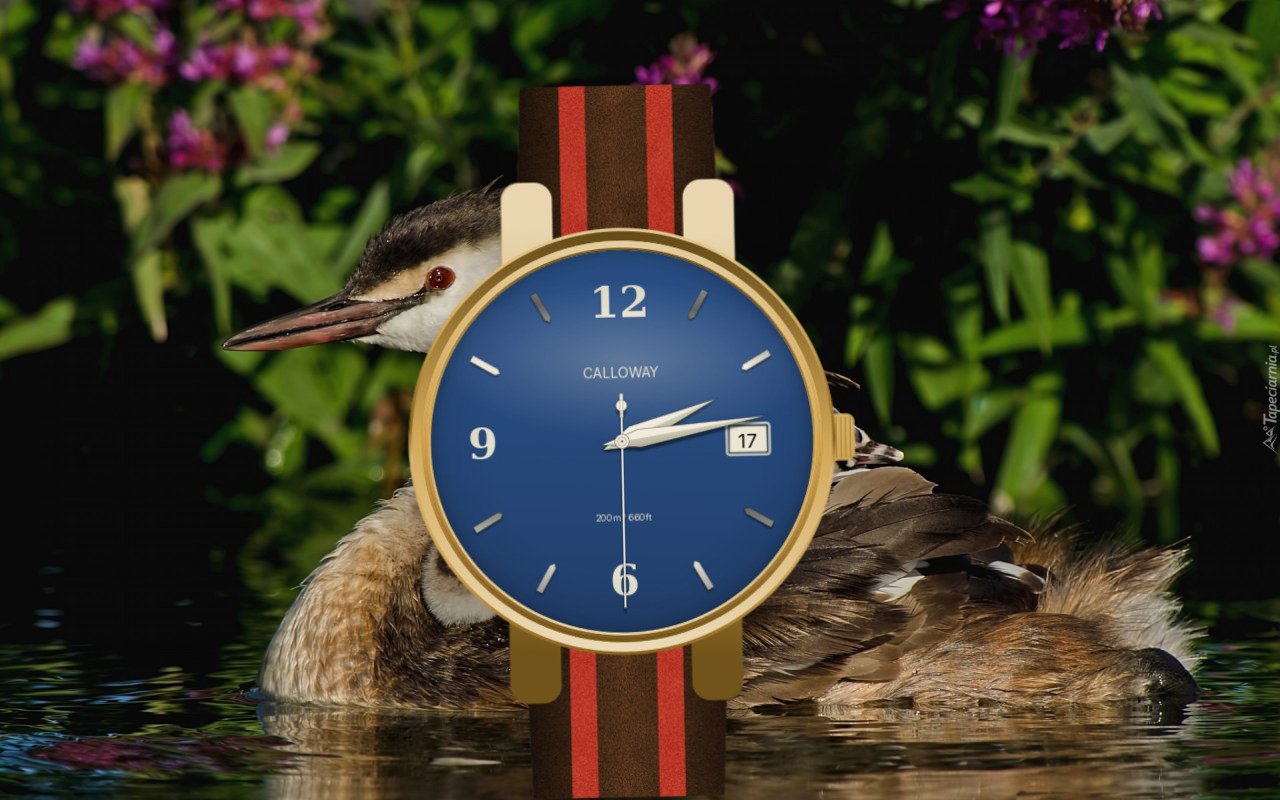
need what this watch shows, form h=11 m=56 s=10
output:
h=2 m=13 s=30
